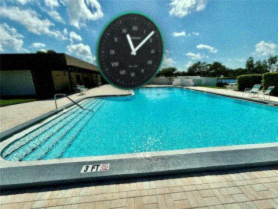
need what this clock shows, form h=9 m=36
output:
h=11 m=8
